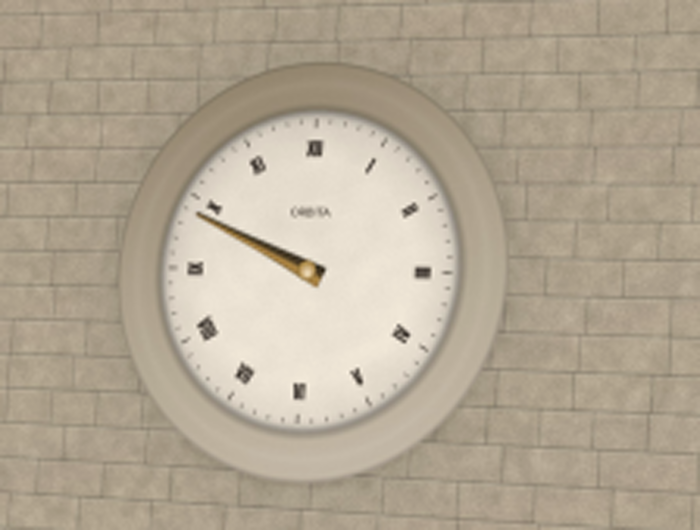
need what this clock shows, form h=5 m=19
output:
h=9 m=49
